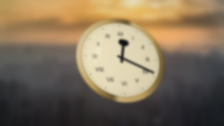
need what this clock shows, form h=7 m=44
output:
h=12 m=19
